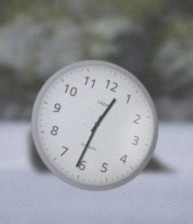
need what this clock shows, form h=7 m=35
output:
h=12 m=31
